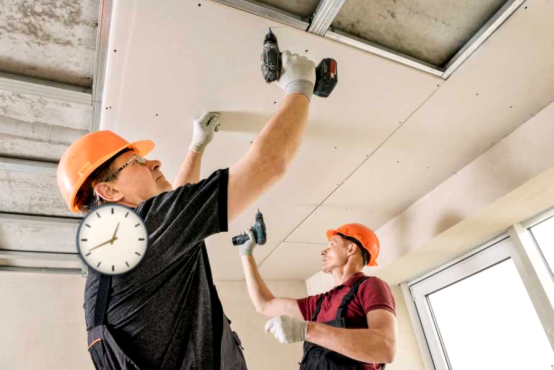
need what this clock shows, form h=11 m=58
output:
h=12 m=41
